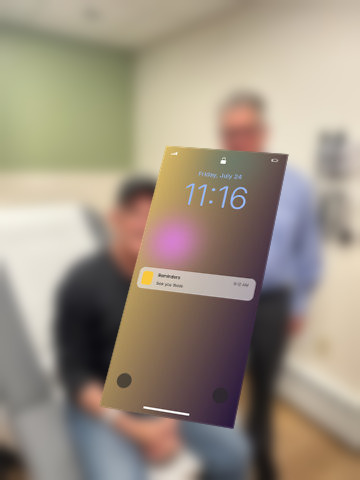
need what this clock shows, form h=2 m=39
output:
h=11 m=16
